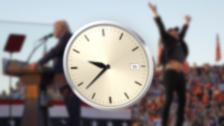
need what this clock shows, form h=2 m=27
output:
h=9 m=38
